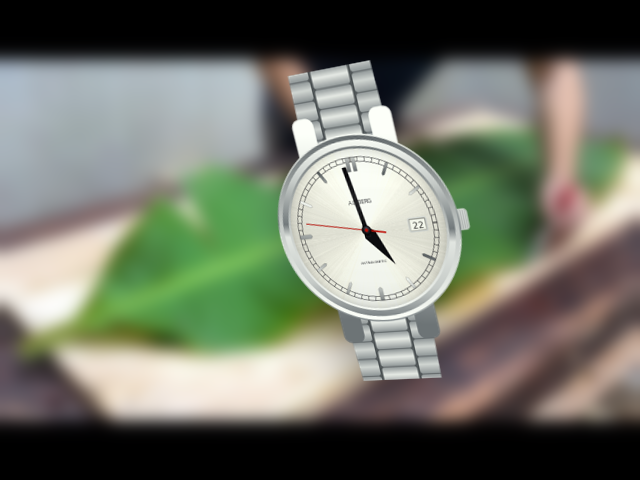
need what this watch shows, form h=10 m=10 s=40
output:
h=4 m=58 s=47
